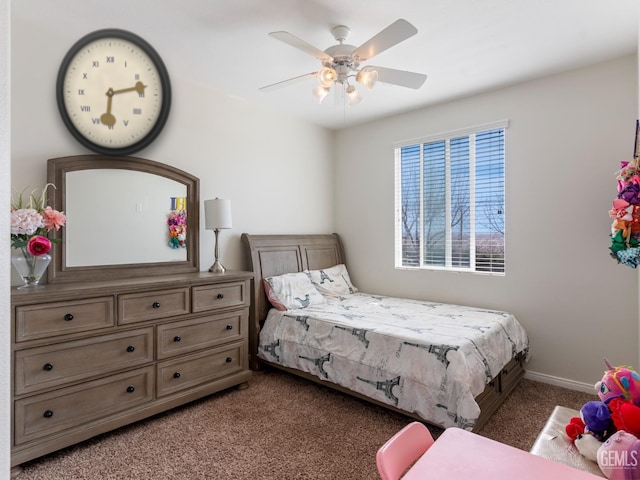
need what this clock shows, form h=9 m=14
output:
h=6 m=13
